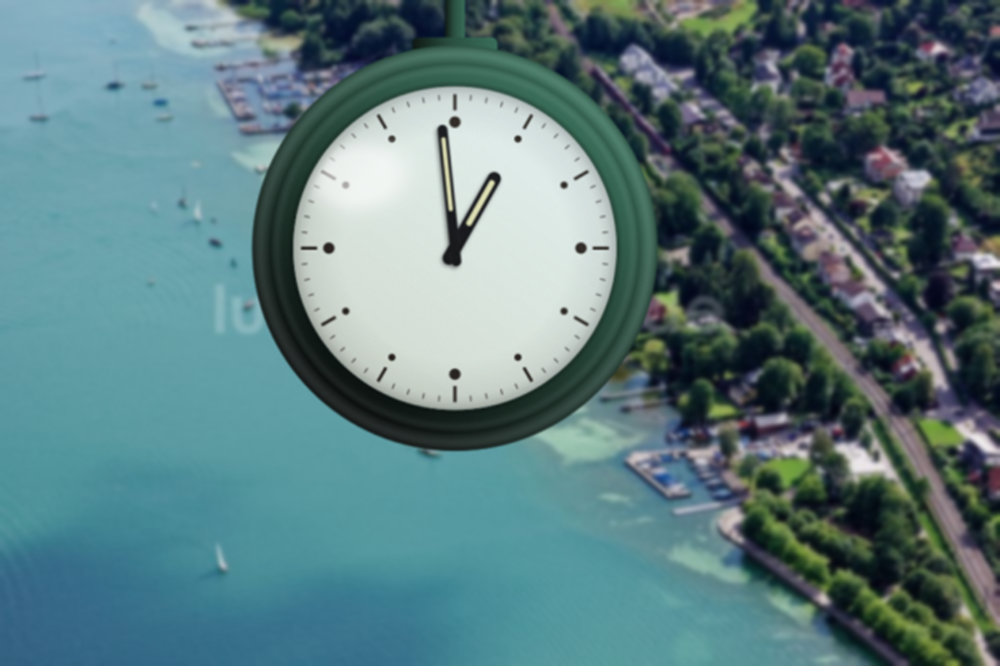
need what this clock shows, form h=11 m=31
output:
h=12 m=59
